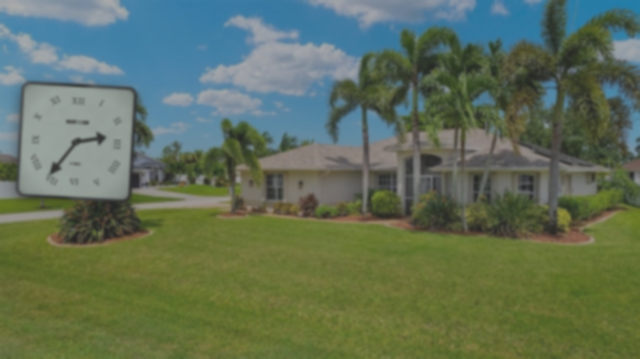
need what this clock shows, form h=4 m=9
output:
h=2 m=36
